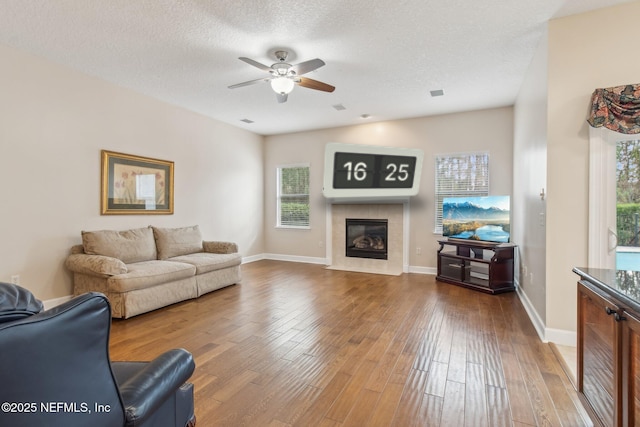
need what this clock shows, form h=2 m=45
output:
h=16 m=25
